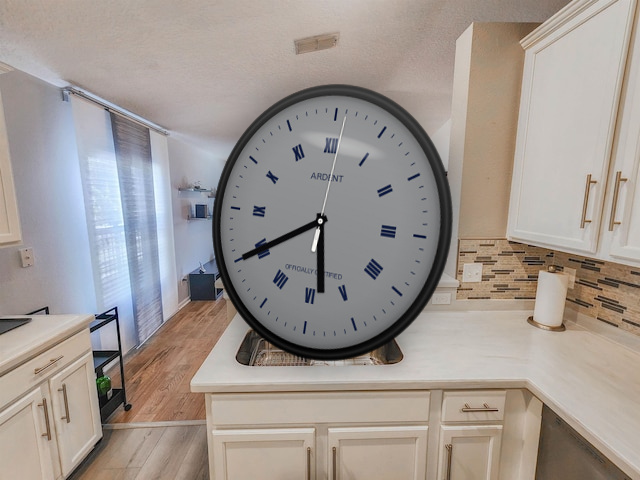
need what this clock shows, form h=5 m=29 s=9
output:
h=5 m=40 s=1
